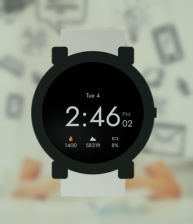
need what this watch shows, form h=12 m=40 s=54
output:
h=2 m=46 s=2
